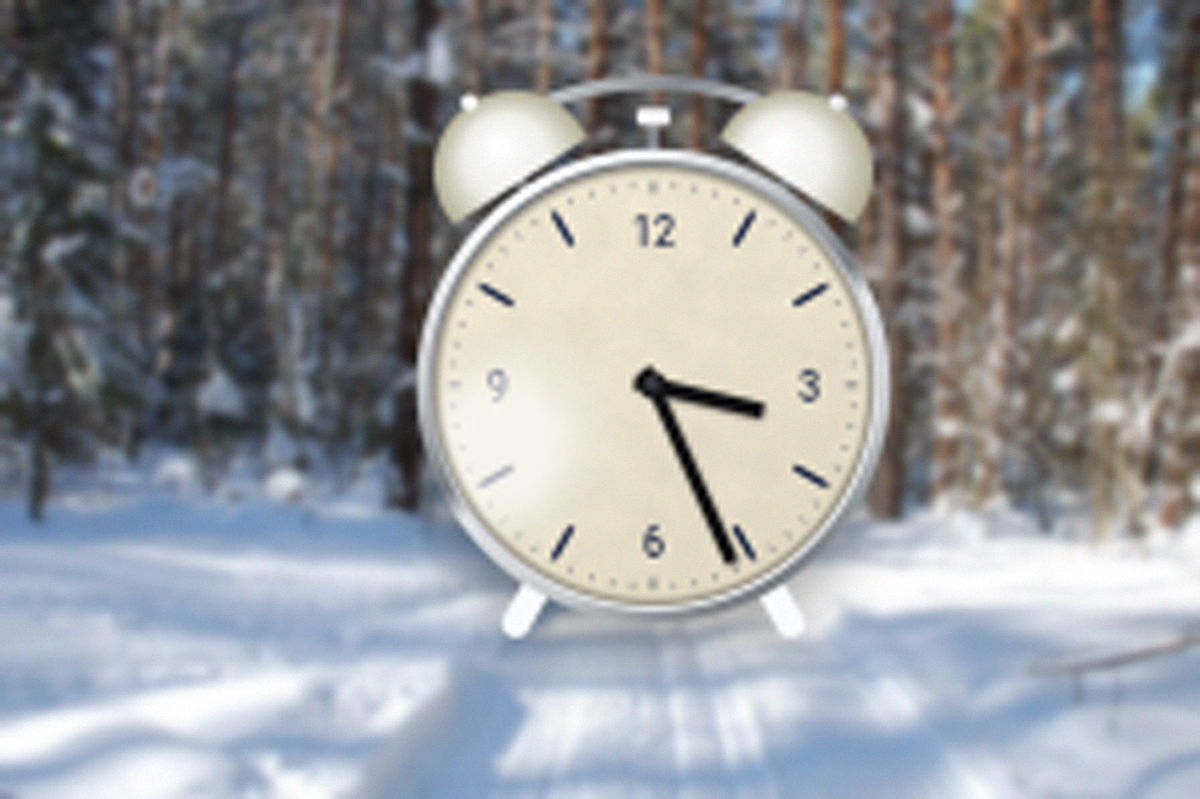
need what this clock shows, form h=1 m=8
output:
h=3 m=26
